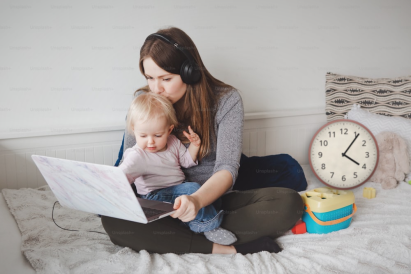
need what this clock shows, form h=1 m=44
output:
h=4 m=6
